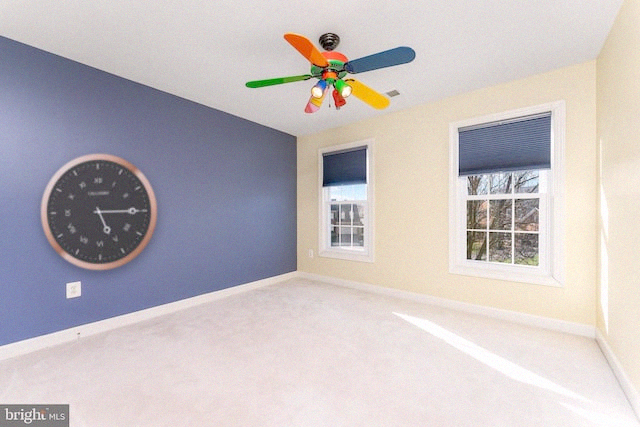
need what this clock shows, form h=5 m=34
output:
h=5 m=15
